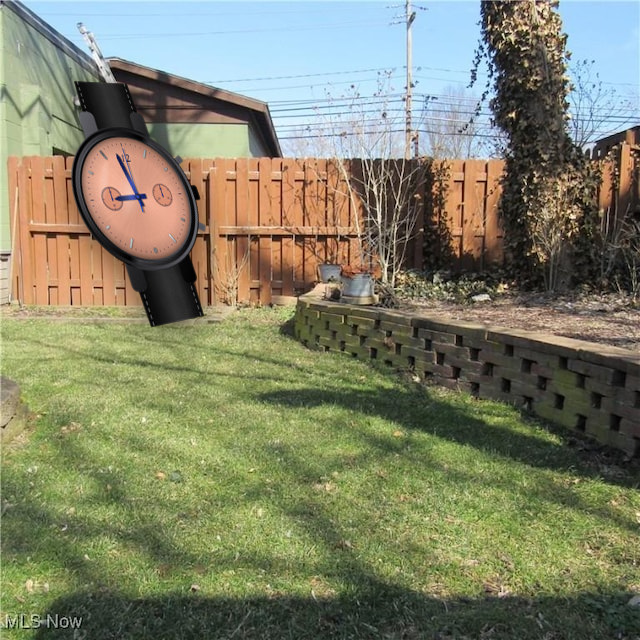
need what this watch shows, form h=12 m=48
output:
h=8 m=58
